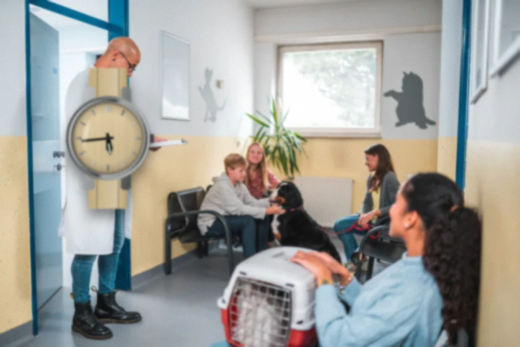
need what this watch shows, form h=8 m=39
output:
h=5 m=44
